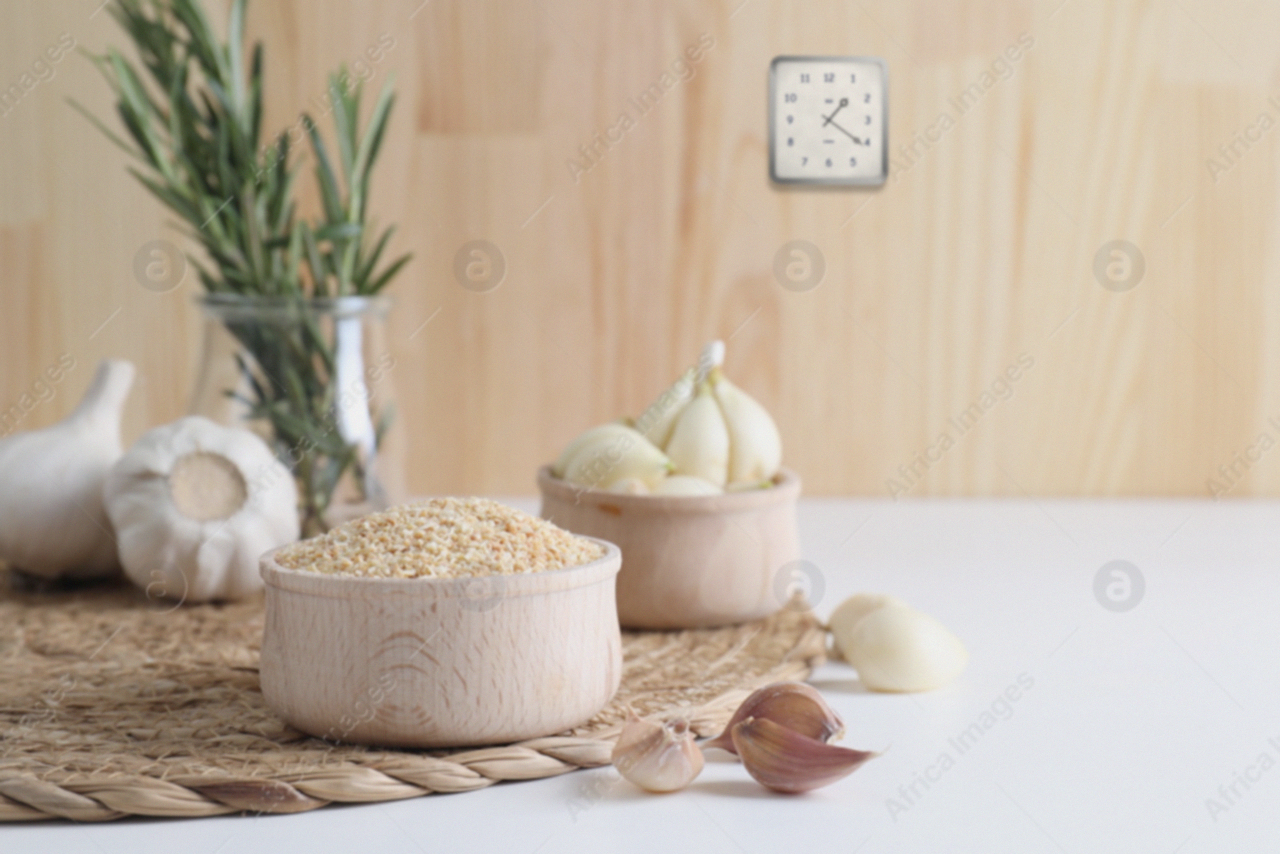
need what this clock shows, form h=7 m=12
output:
h=1 m=21
